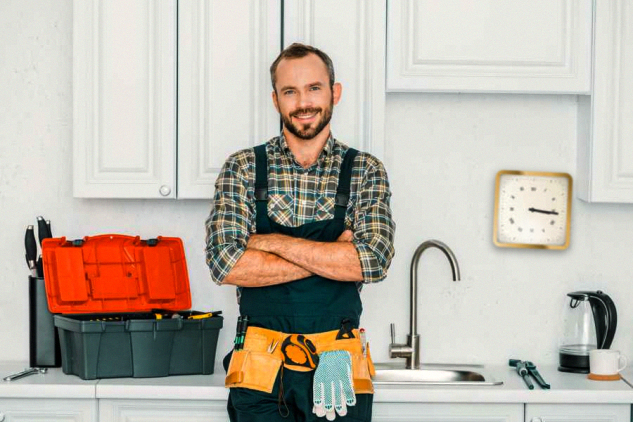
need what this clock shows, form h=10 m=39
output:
h=3 m=16
